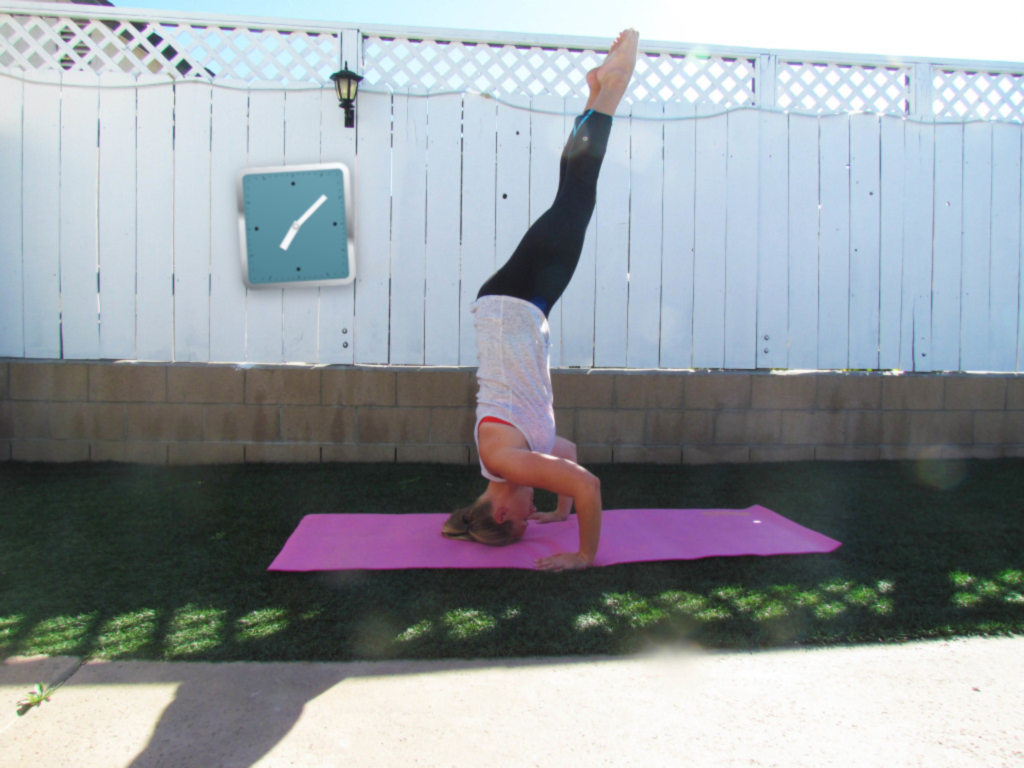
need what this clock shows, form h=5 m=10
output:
h=7 m=8
